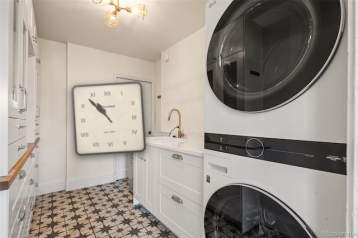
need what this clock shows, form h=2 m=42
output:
h=10 m=53
